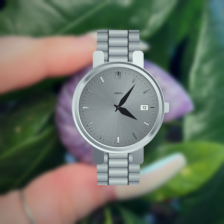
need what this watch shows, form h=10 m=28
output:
h=4 m=6
